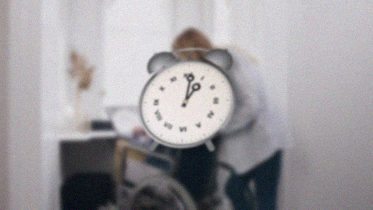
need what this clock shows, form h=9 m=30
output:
h=1 m=1
